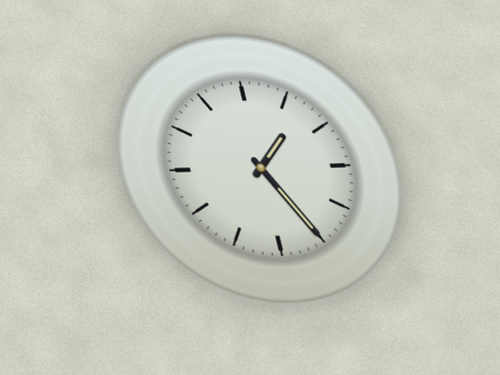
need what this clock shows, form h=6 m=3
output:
h=1 m=25
